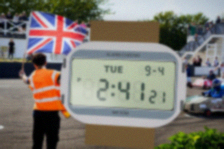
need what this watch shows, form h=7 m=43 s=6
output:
h=2 m=41 s=21
